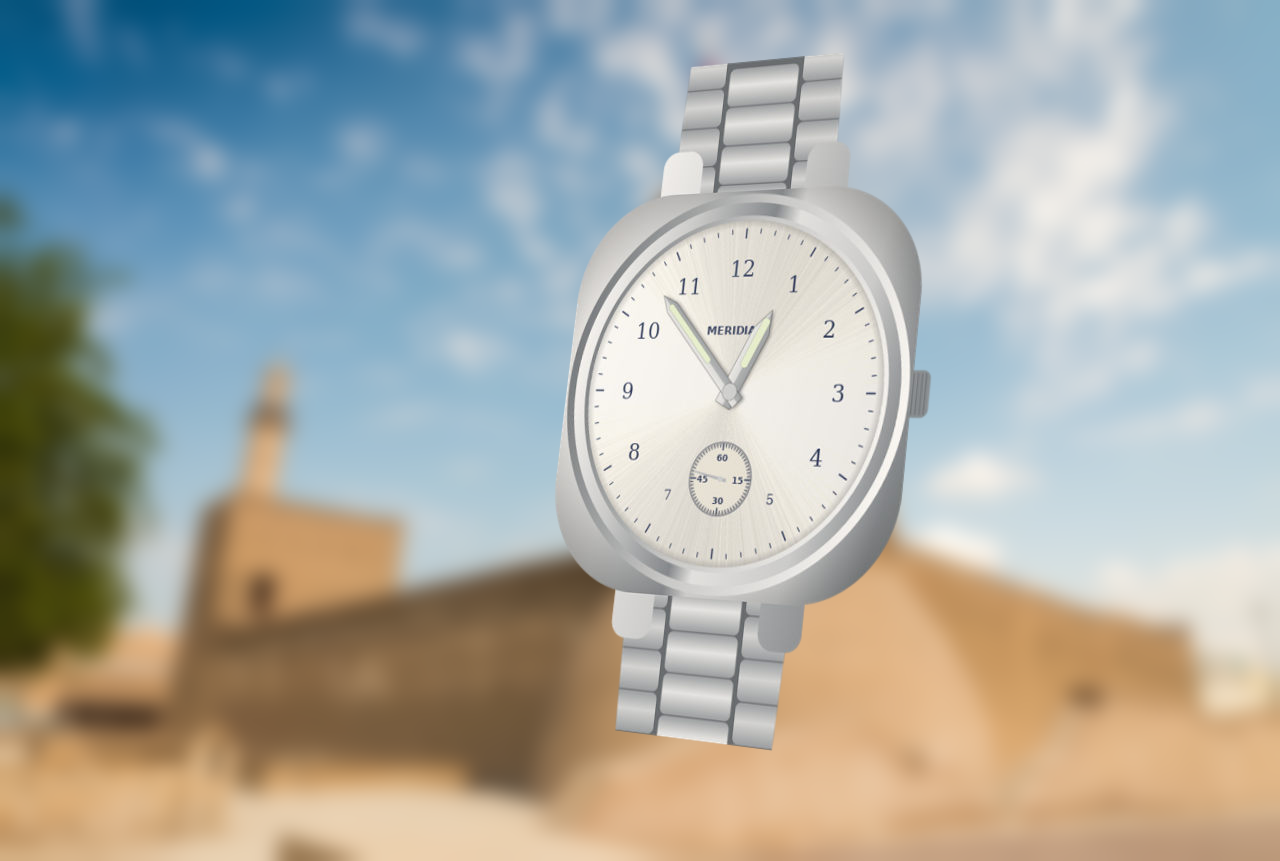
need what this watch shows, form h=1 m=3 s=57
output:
h=12 m=52 s=47
